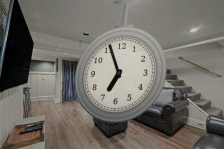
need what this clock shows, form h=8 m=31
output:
h=6 m=56
